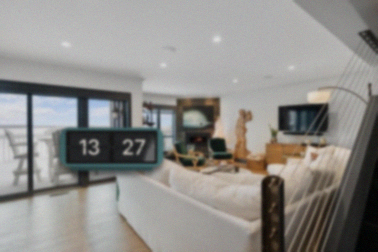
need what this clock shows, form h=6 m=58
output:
h=13 m=27
